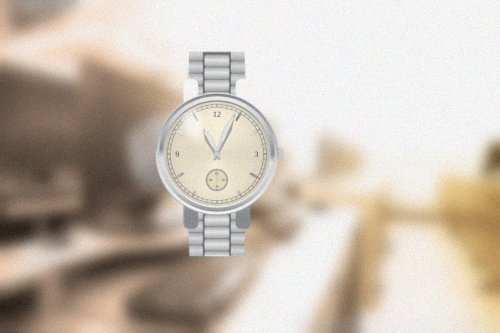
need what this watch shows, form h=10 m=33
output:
h=11 m=4
